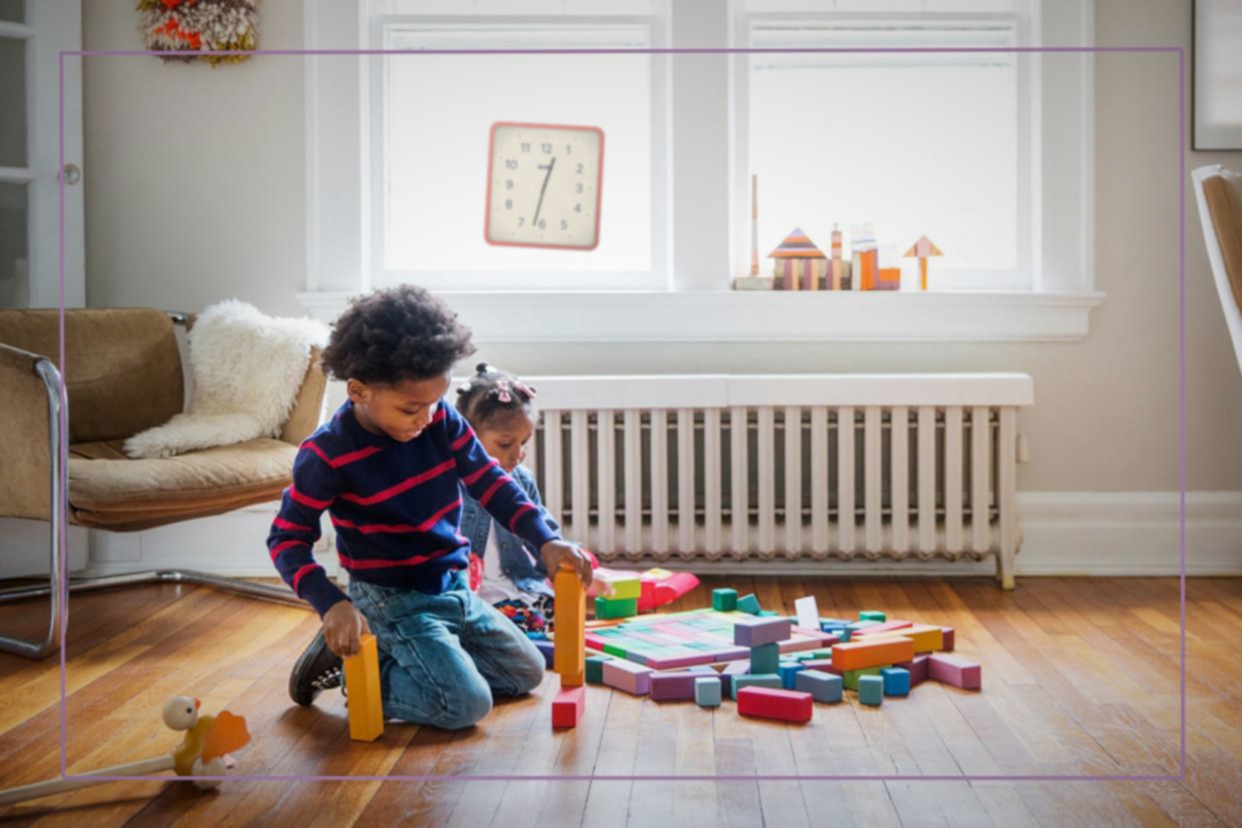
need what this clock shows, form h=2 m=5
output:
h=12 m=32
